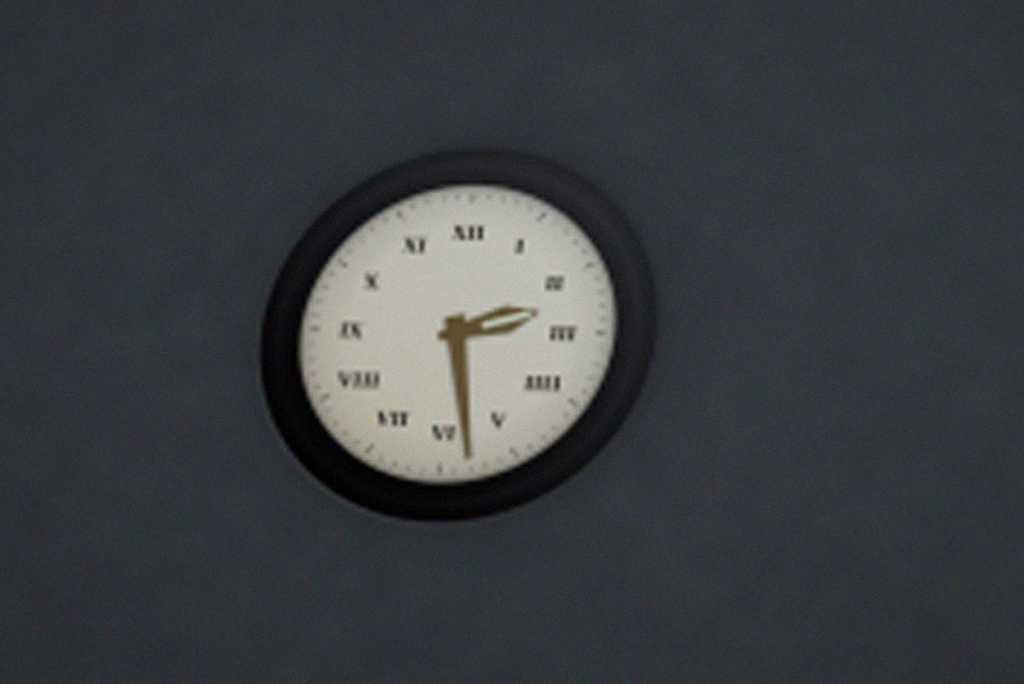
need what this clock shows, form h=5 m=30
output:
h=2 m=28
